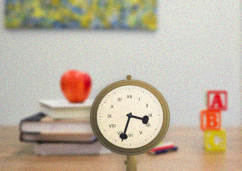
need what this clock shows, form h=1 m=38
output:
h=3 m=33
